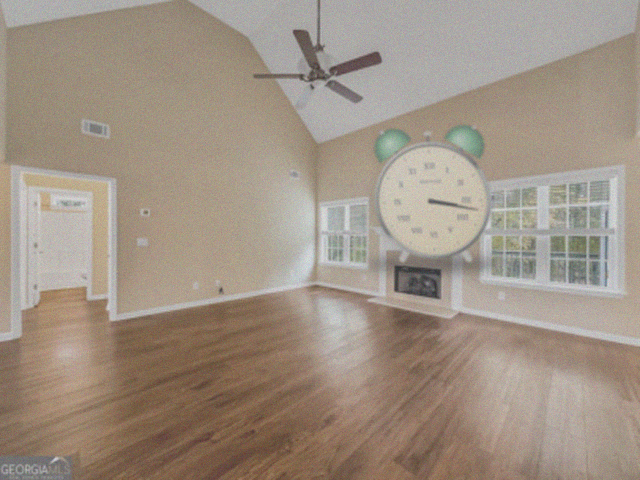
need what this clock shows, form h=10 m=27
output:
h=3 m=17
